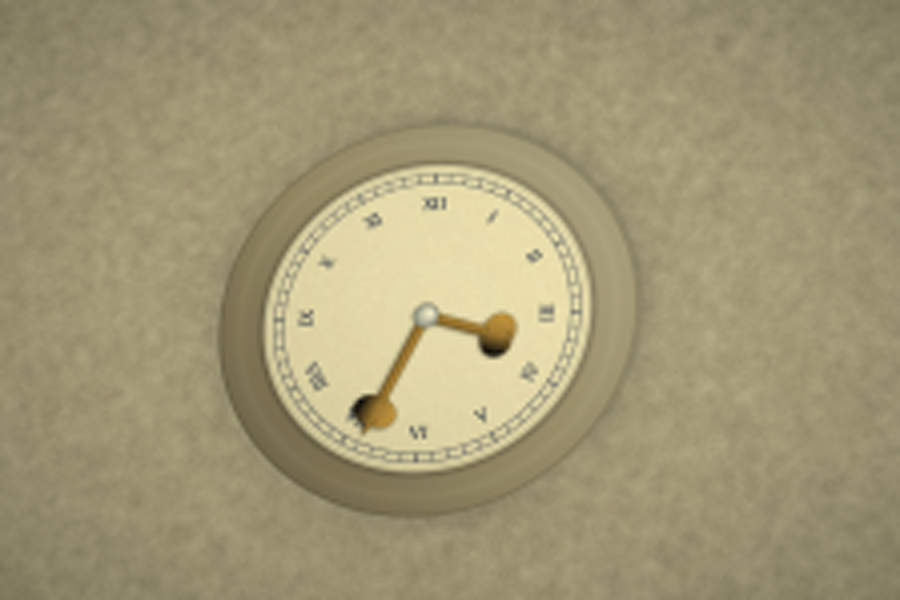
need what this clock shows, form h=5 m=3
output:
h=3 m=34
